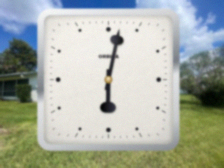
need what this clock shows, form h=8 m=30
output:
h=6 m=2
